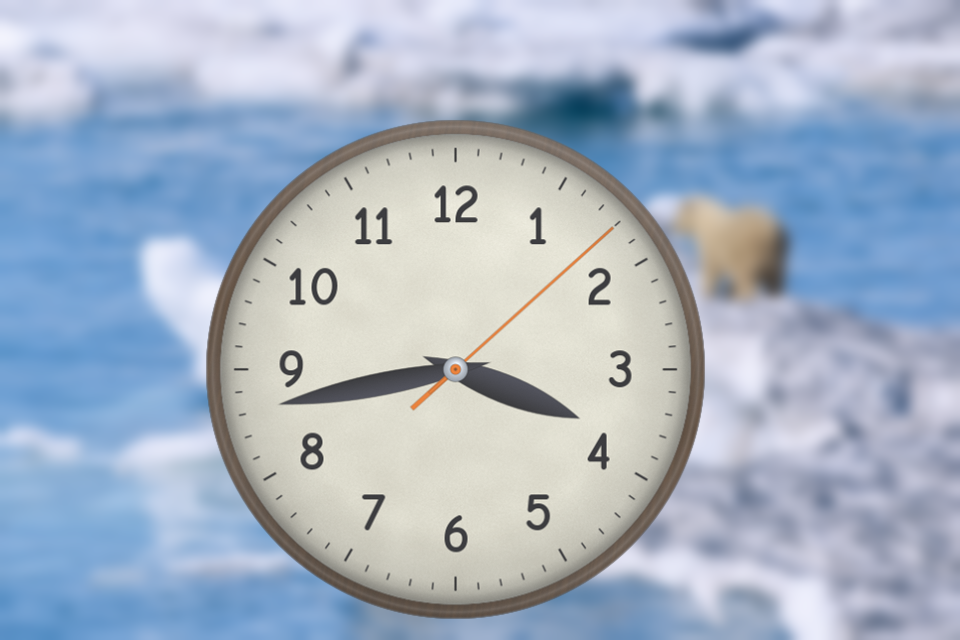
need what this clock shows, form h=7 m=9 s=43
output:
h=3 m=43 s=8
